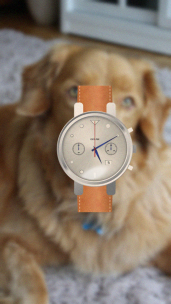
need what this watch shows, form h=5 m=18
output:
h=5 m=10
